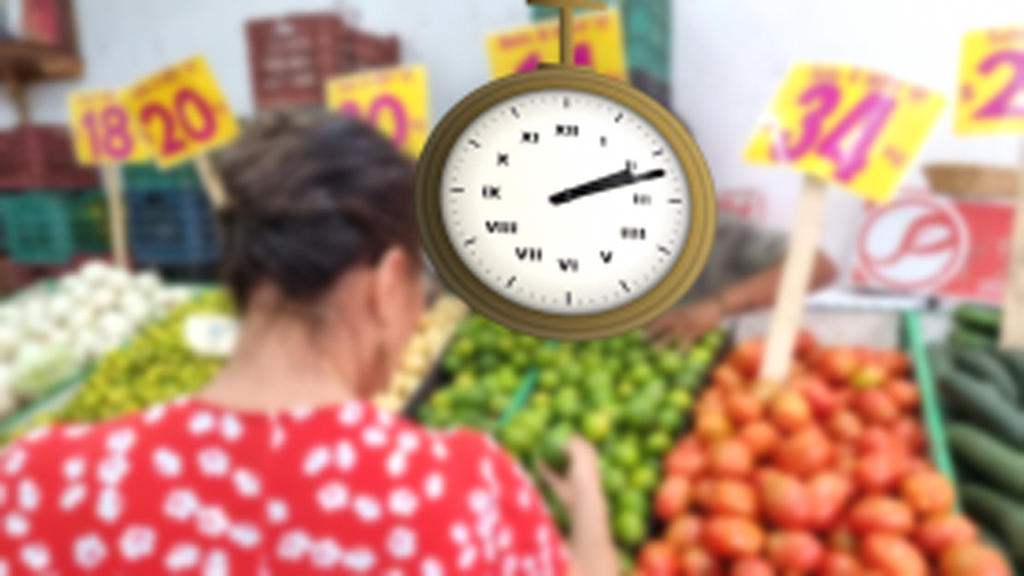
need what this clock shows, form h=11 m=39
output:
h=2 m=12
